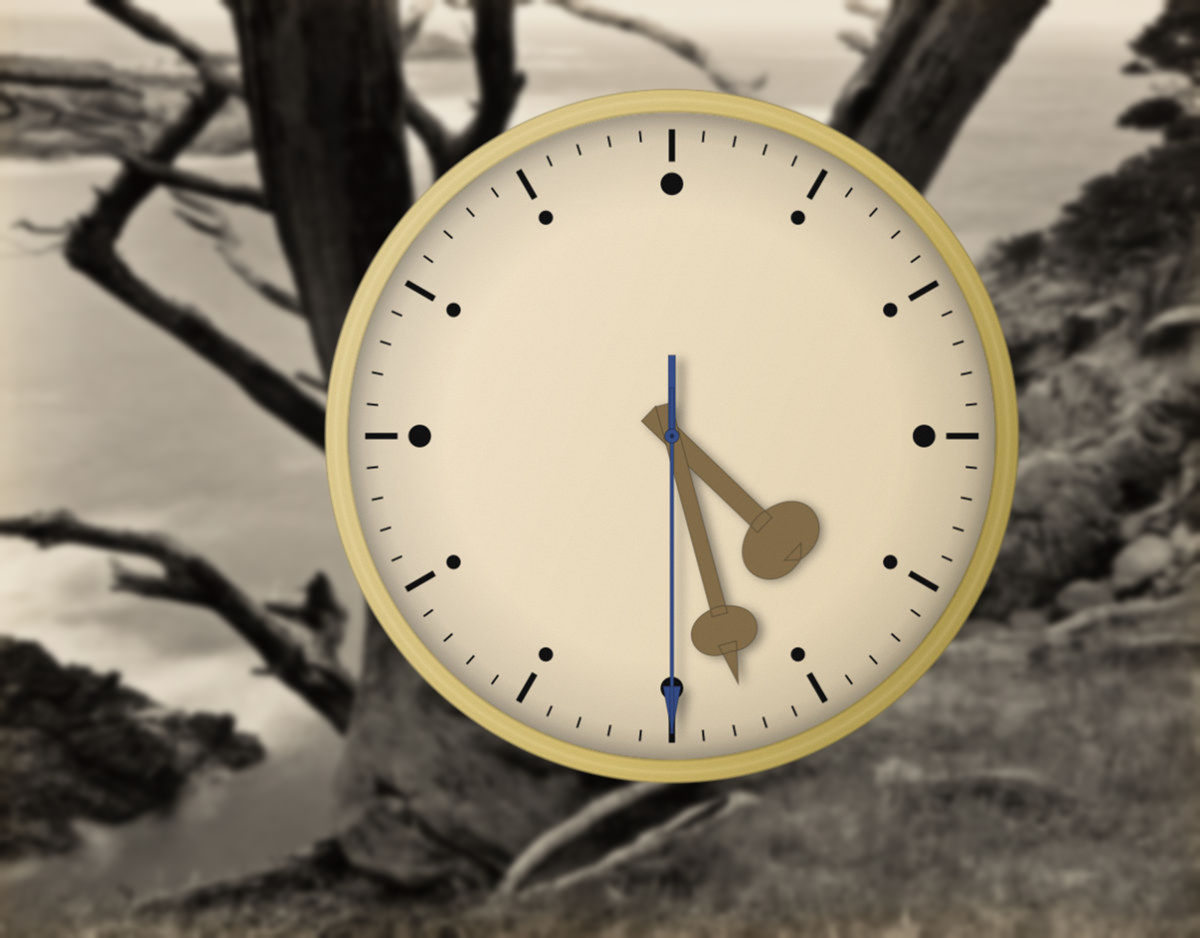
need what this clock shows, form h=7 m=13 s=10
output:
h=4 m=27 s=30
